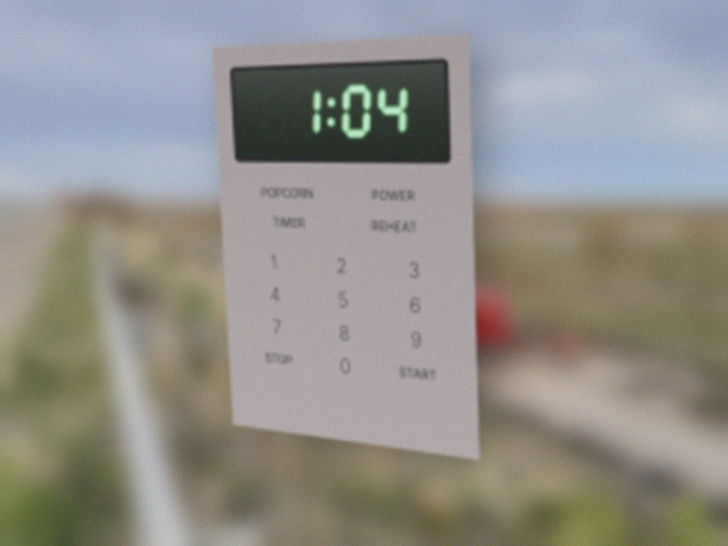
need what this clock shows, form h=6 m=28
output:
h=1 m=4
